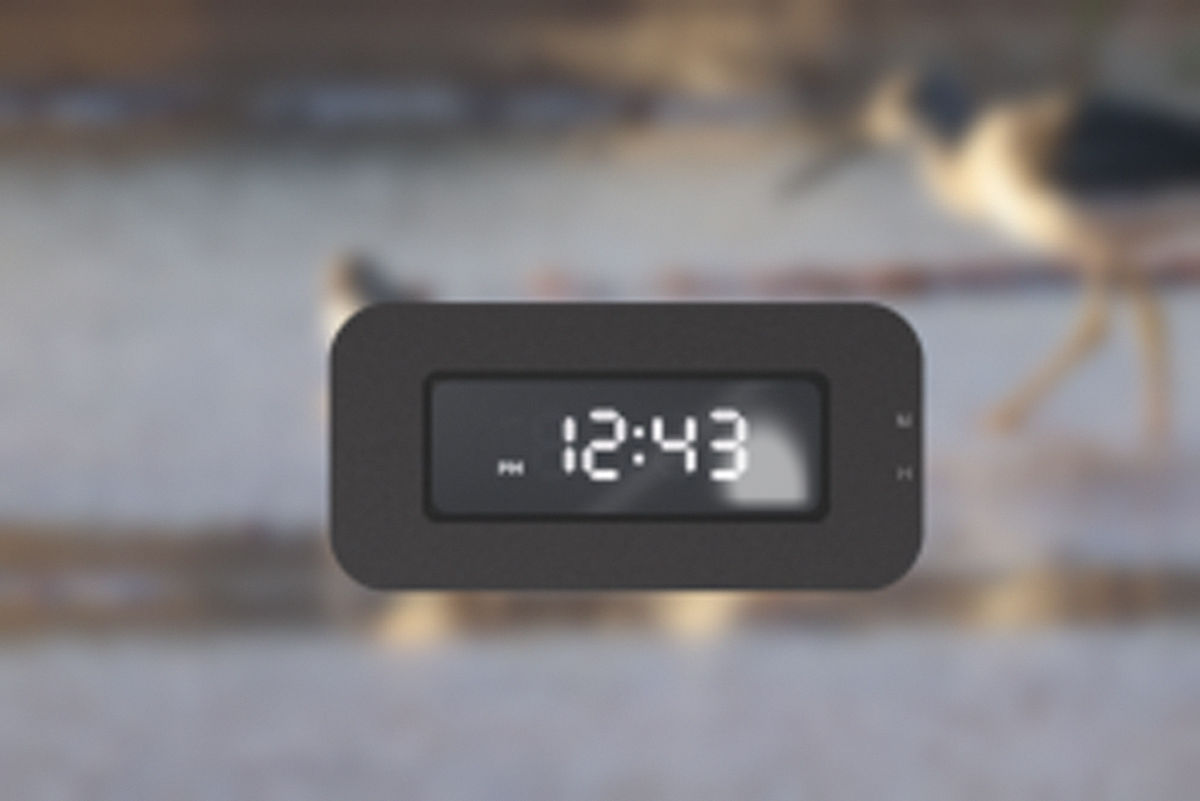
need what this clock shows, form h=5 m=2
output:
h=12 m=43
